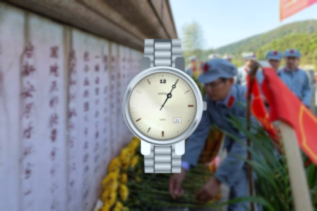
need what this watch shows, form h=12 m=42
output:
h=1 m=5
